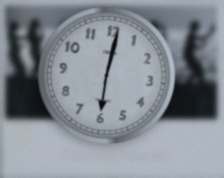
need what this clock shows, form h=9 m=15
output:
h=6 m=1
